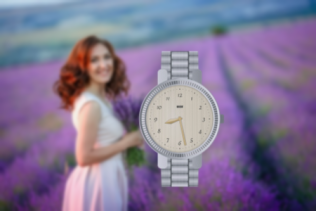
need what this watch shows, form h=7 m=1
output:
h=8 m=28
